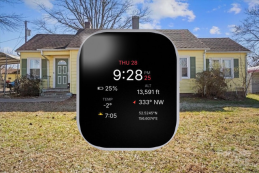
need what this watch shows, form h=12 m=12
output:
h=9 m=28
